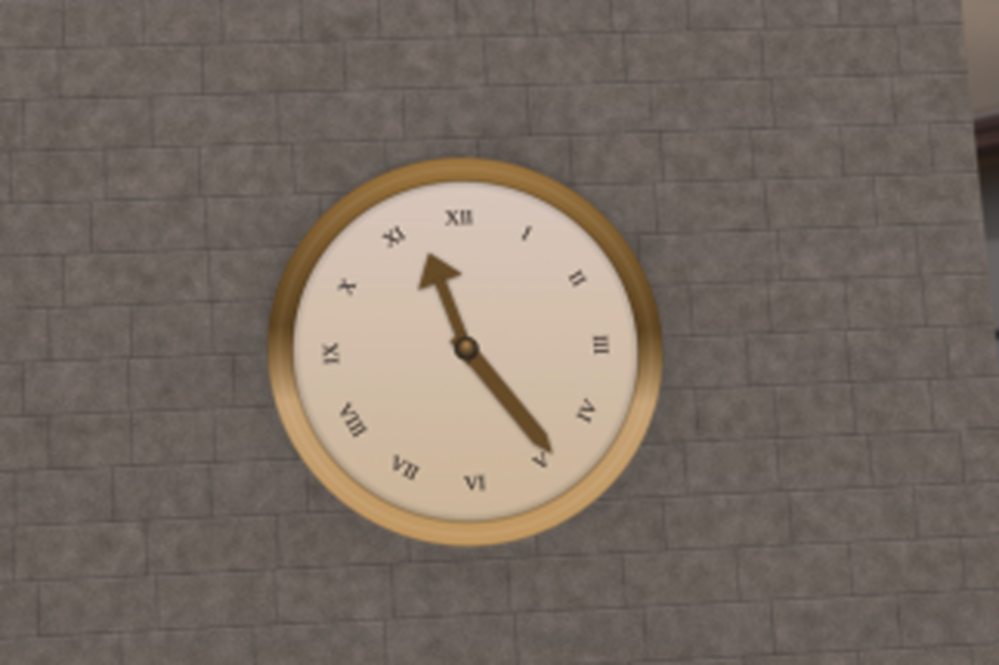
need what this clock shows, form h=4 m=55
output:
h=11 m=24
